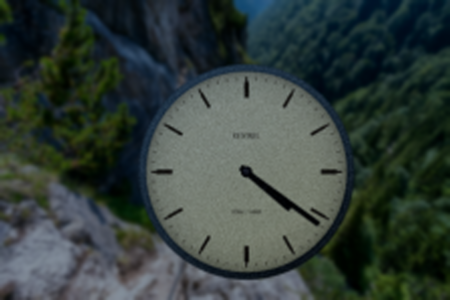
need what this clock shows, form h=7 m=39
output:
h=4 m=21
